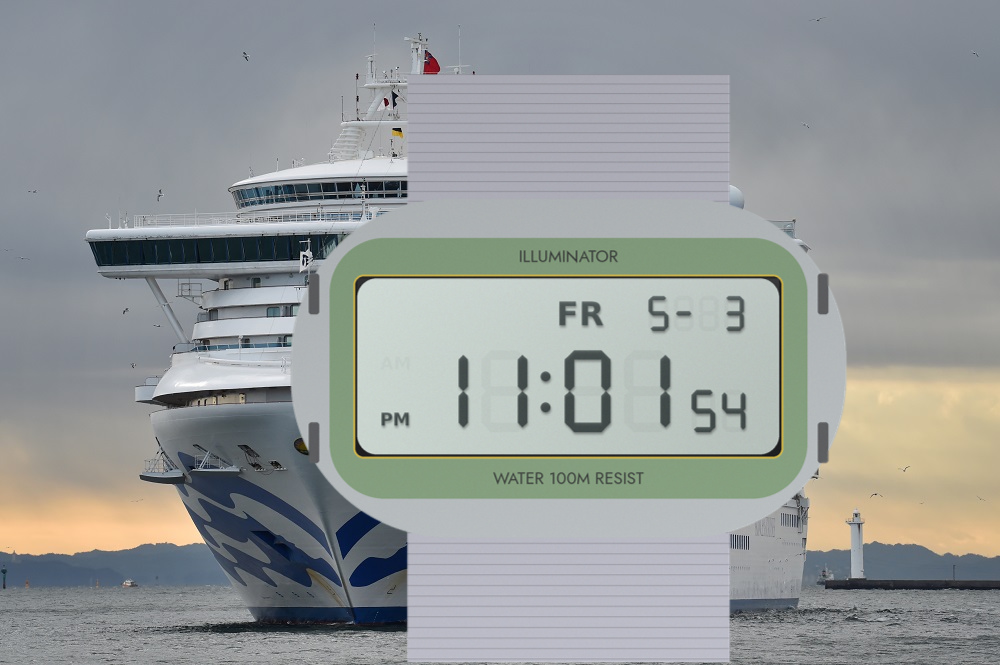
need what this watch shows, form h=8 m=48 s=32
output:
h=11 m=1 s=54
